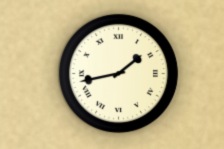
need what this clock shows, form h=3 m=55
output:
h=1 m=43
